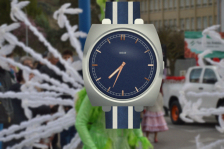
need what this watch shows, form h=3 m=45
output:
h=7 m=34
